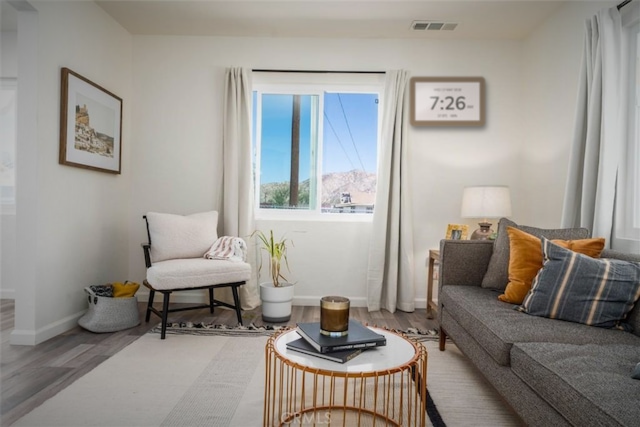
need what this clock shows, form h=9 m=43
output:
h=7 m=26
